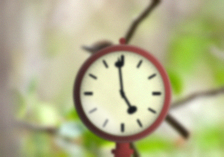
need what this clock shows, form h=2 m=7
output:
h=4 m=59
